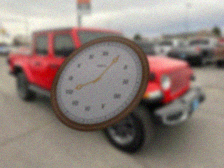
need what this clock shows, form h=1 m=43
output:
h=8 m=5
